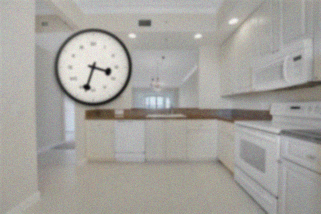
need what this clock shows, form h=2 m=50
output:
h=3 m=33
